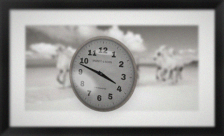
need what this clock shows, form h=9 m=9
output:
h=3 m=48
